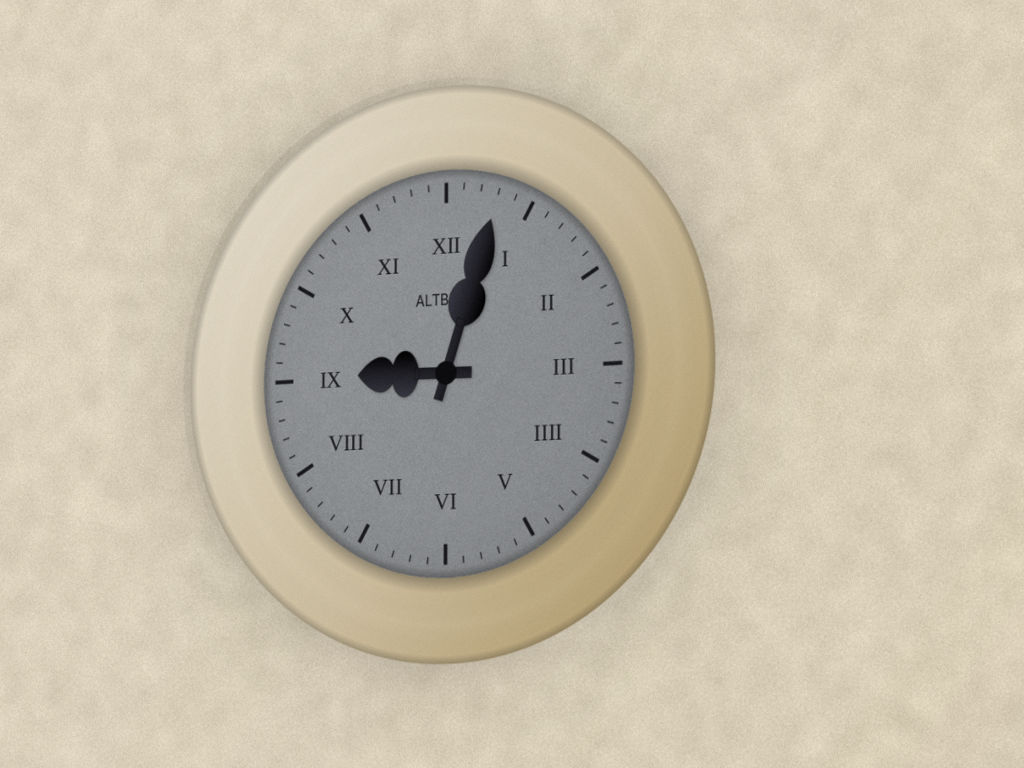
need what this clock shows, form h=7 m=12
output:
h=9 m=3
